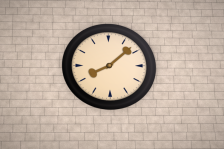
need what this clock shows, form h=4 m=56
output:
h=8 m=8
